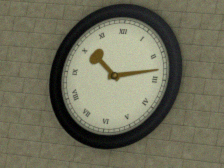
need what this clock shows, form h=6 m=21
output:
h=10 m=13
